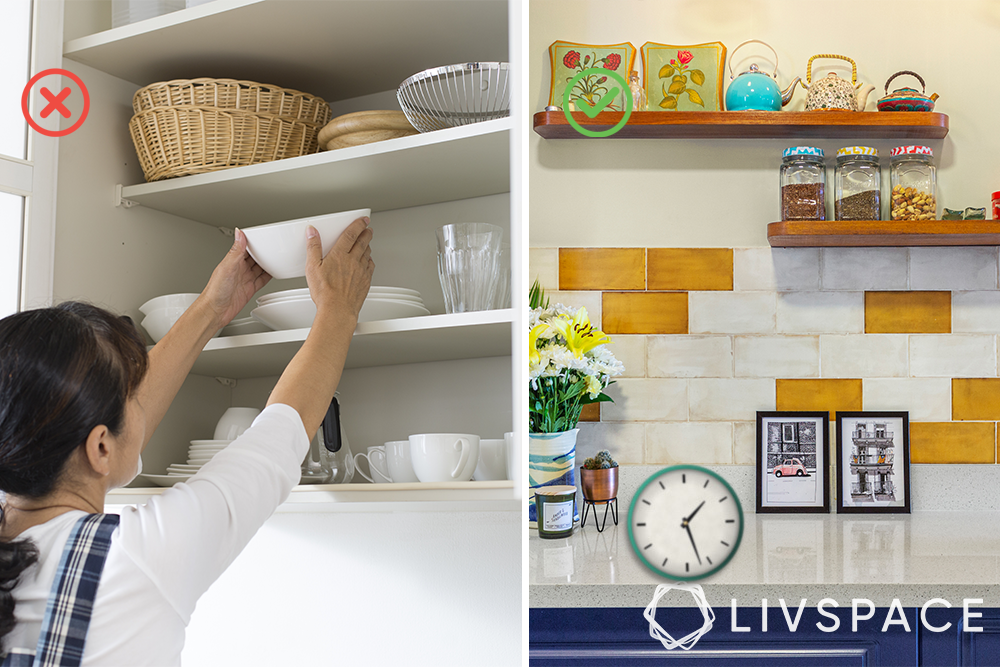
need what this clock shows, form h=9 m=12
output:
h=1 m=27
